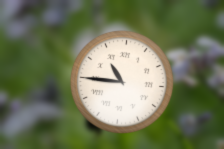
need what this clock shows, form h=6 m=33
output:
h=10 m=45
